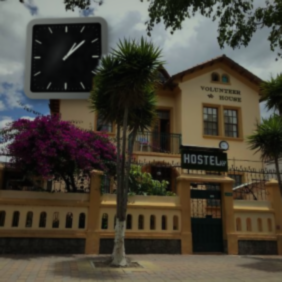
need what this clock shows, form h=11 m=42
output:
h=1 m=8
